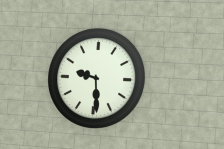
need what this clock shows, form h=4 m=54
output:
h=9 m=29
